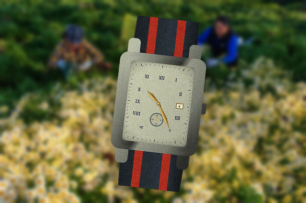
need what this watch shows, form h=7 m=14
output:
h=10 m=25
